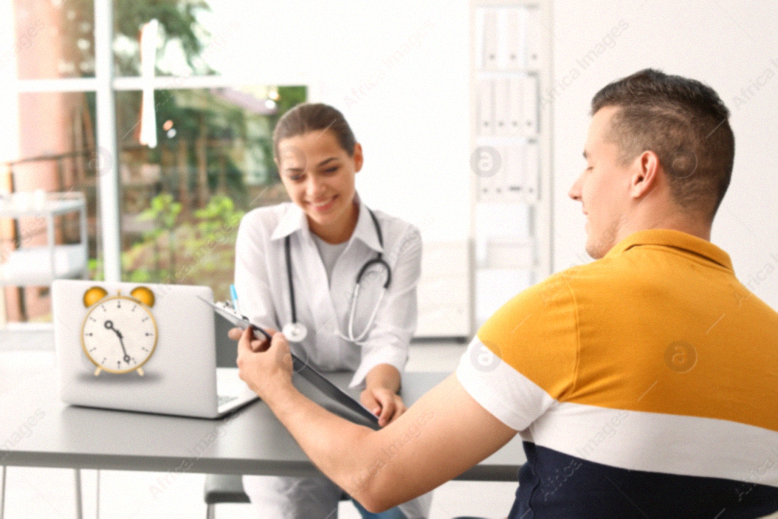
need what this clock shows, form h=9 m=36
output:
h=10 m=27
